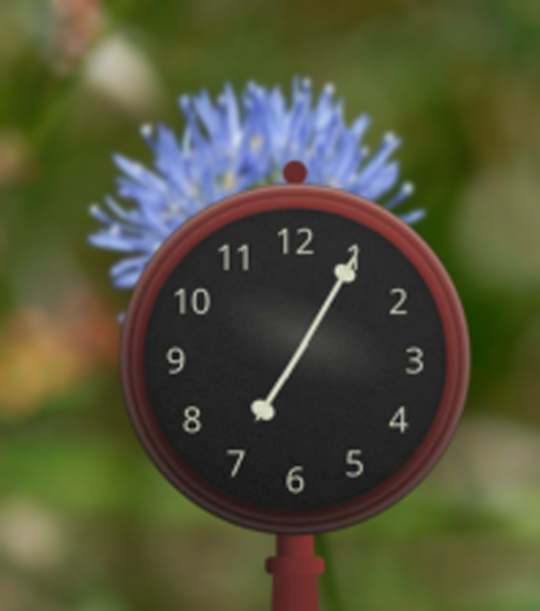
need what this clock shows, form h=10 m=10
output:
h=7 m=5
